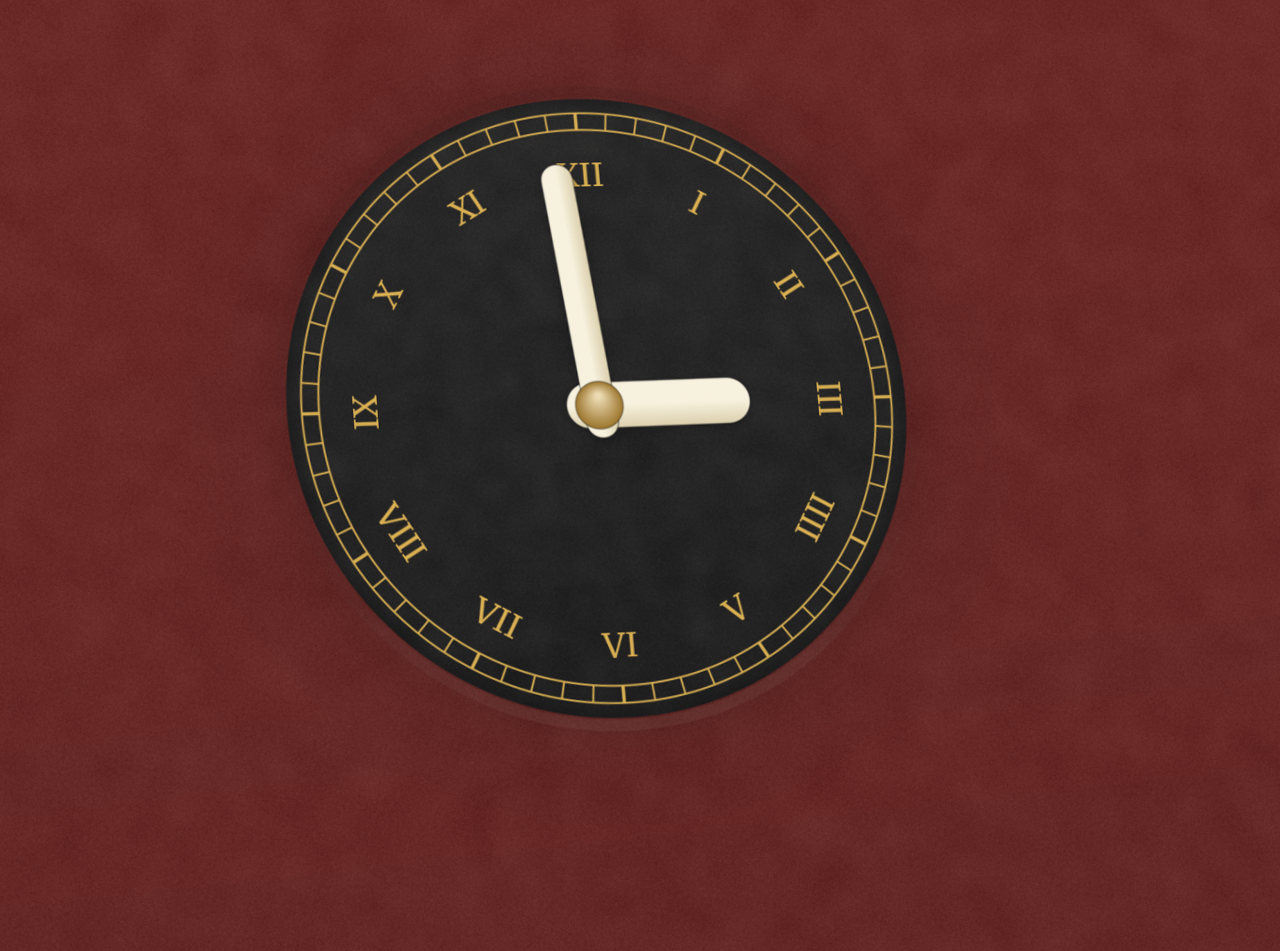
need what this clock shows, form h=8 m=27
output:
h=2 m=59
